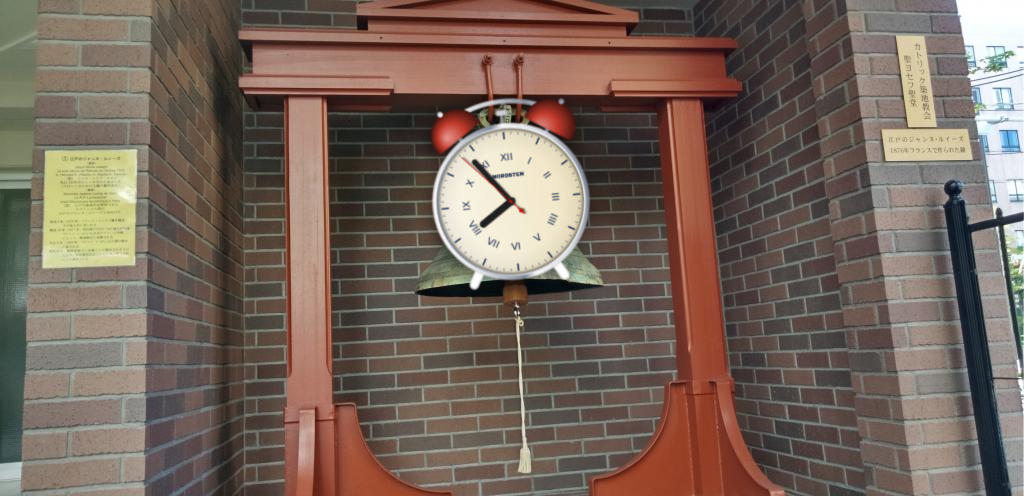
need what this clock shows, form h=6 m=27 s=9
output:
h=7 m=53 s=53
